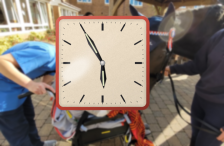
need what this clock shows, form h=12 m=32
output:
h=5 m=55
